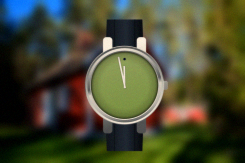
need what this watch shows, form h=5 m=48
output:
h=11 m=58
